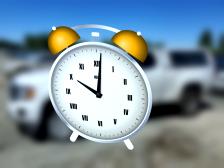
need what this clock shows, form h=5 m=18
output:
h=10 m=1
